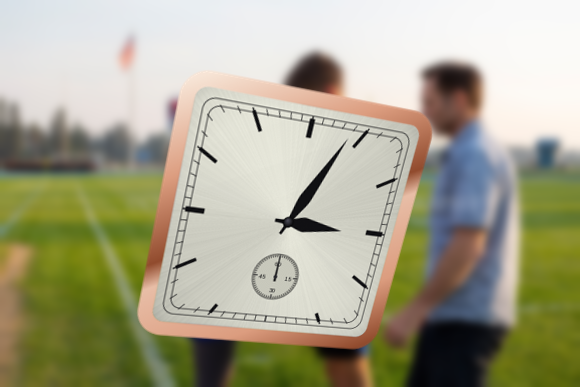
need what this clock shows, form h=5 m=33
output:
h=3 m=4
